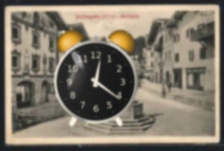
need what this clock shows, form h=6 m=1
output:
h=12 m=21
